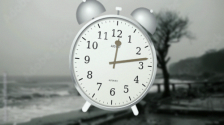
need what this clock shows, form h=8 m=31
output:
h=12 m=13
